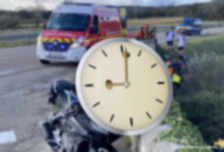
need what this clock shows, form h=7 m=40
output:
h=9 m=1
